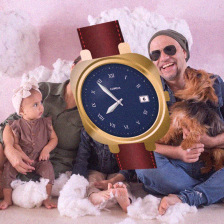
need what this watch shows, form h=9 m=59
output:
h=7 m=54
